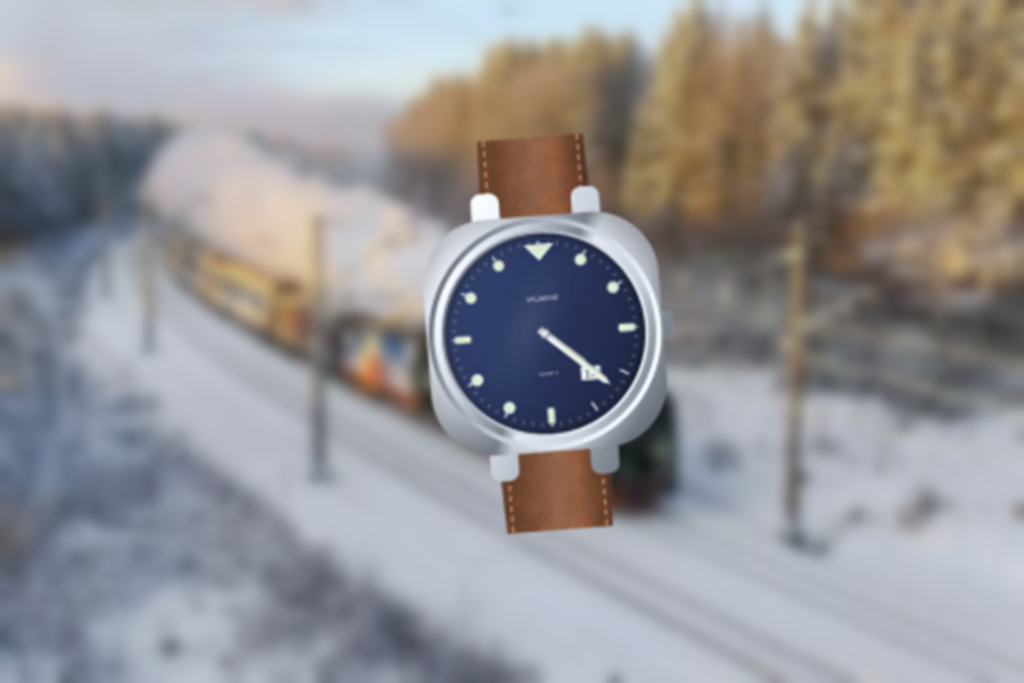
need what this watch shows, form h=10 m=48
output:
h=4 m=22
